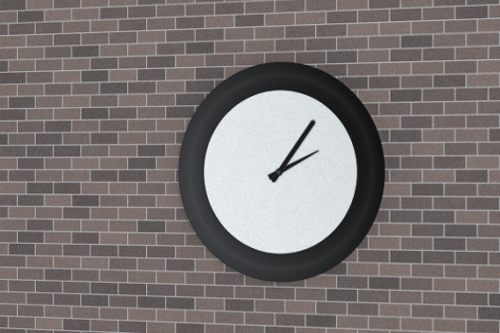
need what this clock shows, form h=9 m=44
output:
h=2 m=6
